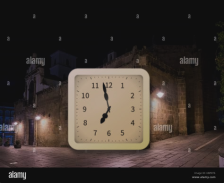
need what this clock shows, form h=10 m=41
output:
h=6 m=58
